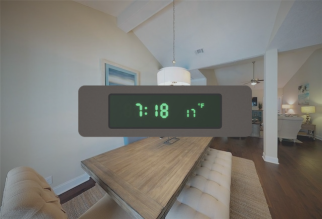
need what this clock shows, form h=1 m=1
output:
h=7 m=18
